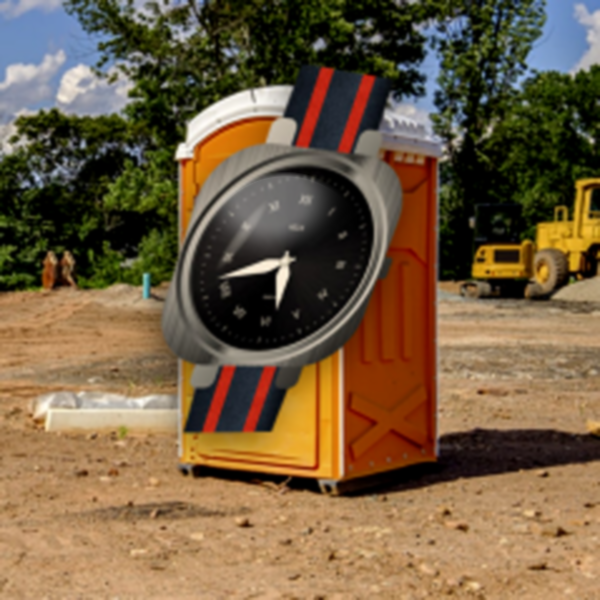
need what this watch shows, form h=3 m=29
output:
h=5 m=42
